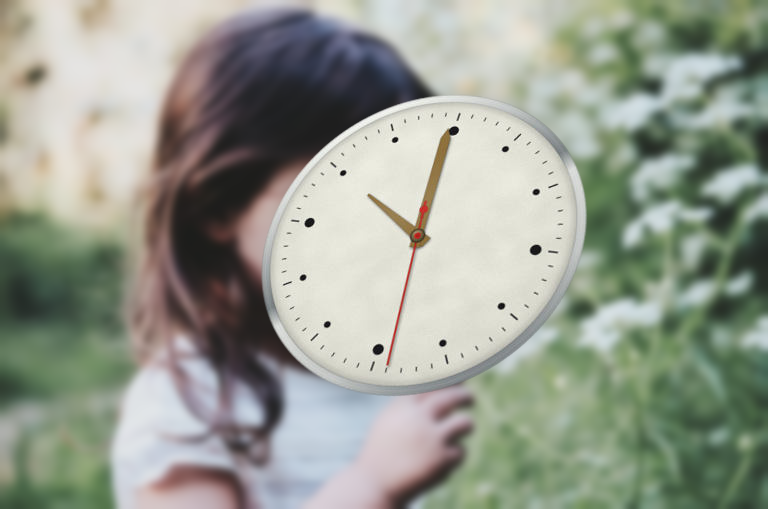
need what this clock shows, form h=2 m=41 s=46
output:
h=9 m=59 s=29
